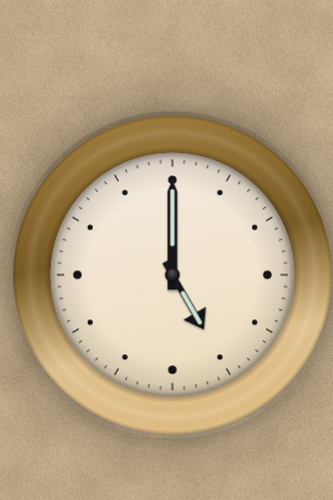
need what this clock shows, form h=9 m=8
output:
h=5 m=0
